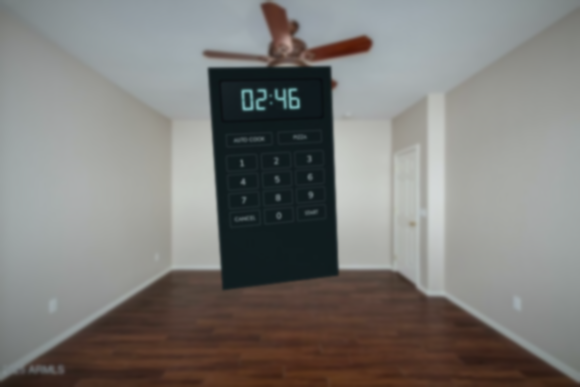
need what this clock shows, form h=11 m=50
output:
h=2 m=46
